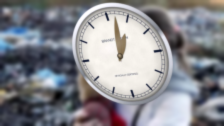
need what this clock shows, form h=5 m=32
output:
h=1 m=2
